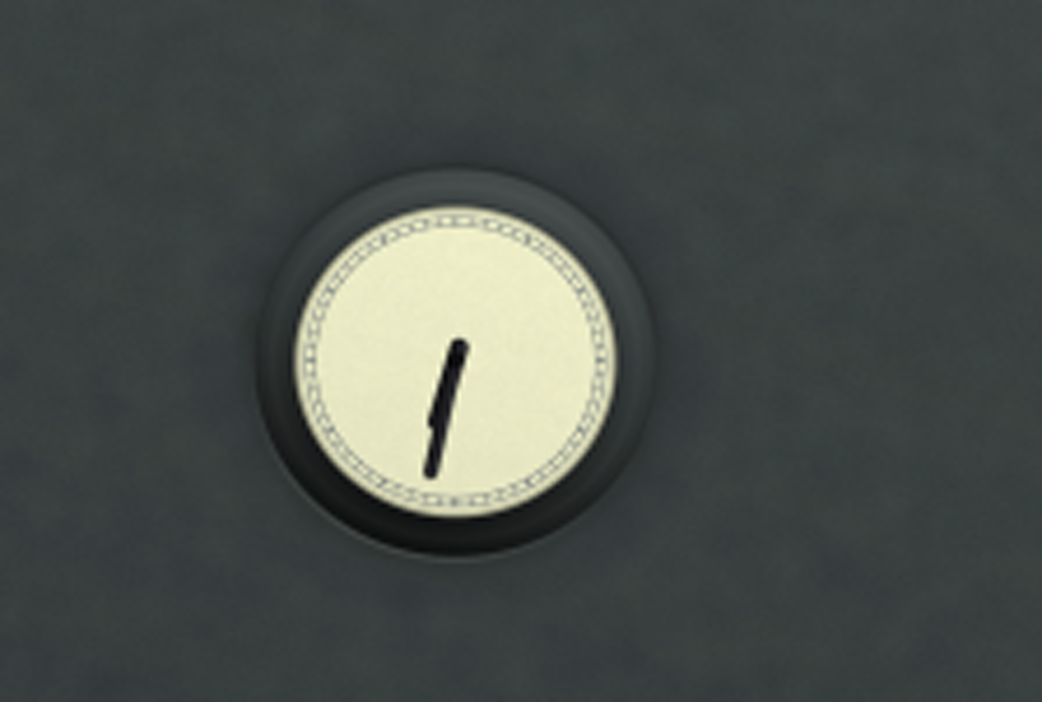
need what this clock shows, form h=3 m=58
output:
h=6 m=32
